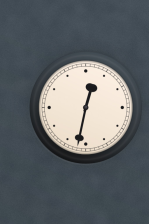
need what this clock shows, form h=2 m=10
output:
h=12 m=32
